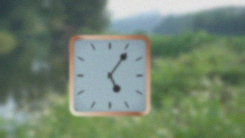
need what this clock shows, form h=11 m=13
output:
h=5 m=6
